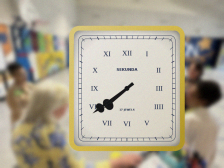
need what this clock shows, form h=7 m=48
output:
h=7 m=39
